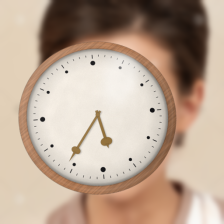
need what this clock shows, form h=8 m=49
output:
h=5 m=36
